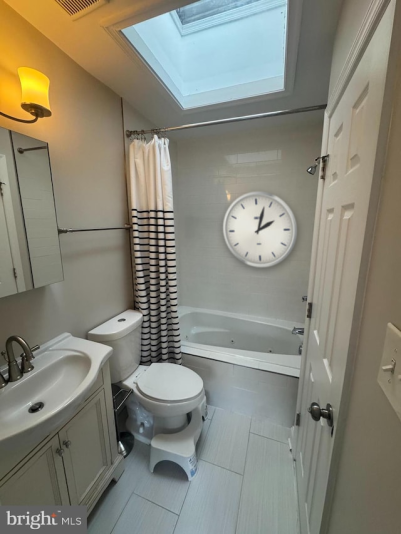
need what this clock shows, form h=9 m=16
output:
h=2 m=3
